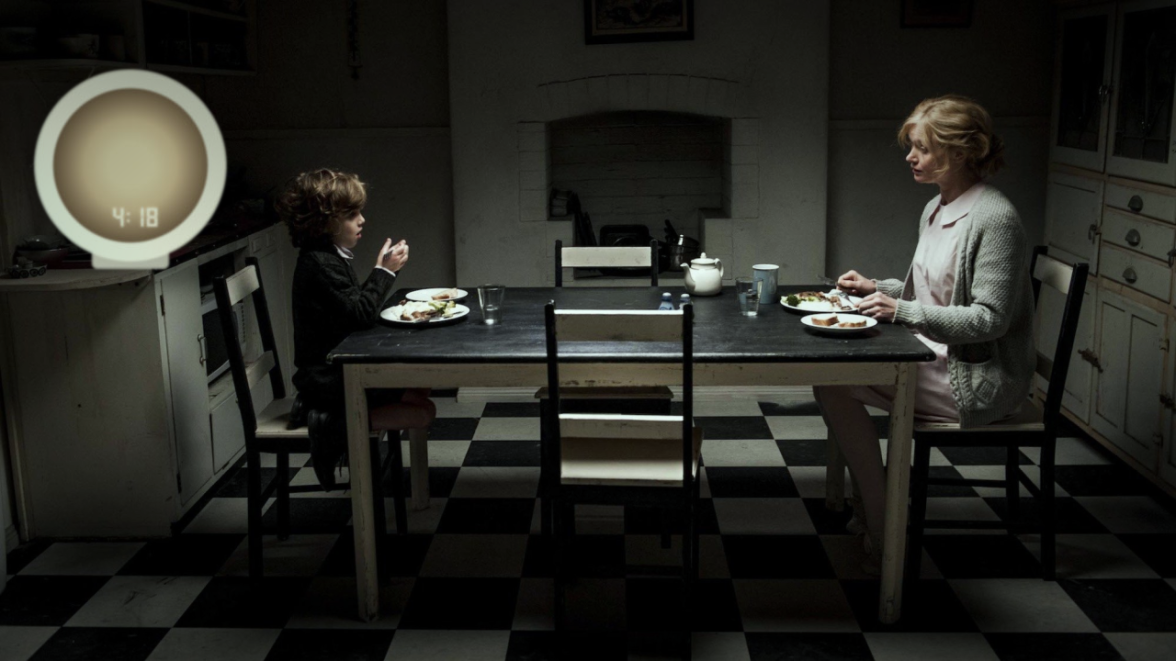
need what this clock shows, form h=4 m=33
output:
h=4 m=18
